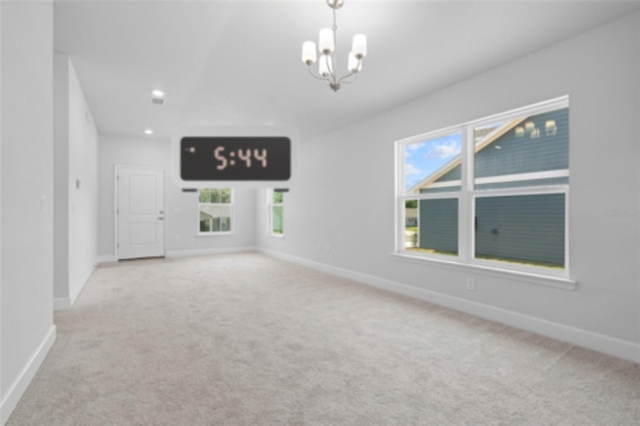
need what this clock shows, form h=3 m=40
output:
h=5 m=44
